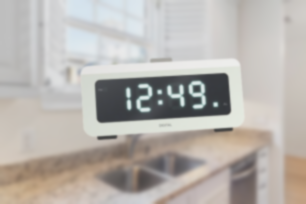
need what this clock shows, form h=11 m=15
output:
h=12 m=49
